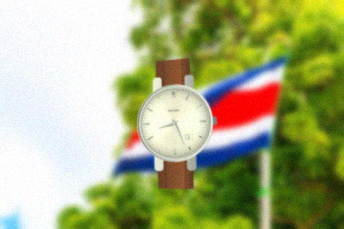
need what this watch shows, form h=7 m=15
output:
h=8 m=26
